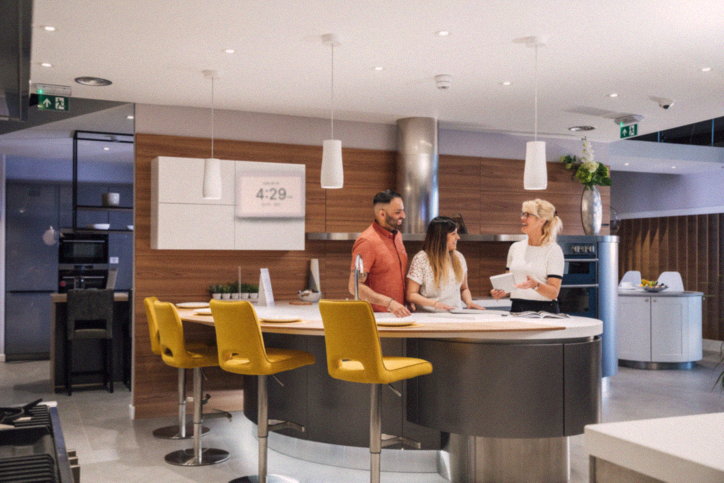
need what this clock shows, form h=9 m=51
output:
h=4 m=29
